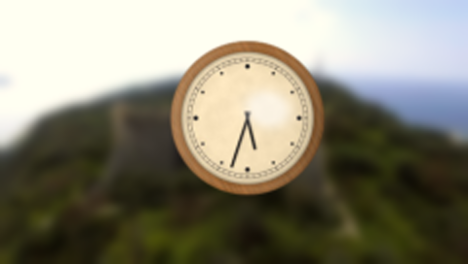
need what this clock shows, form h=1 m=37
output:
h=5 m=33
